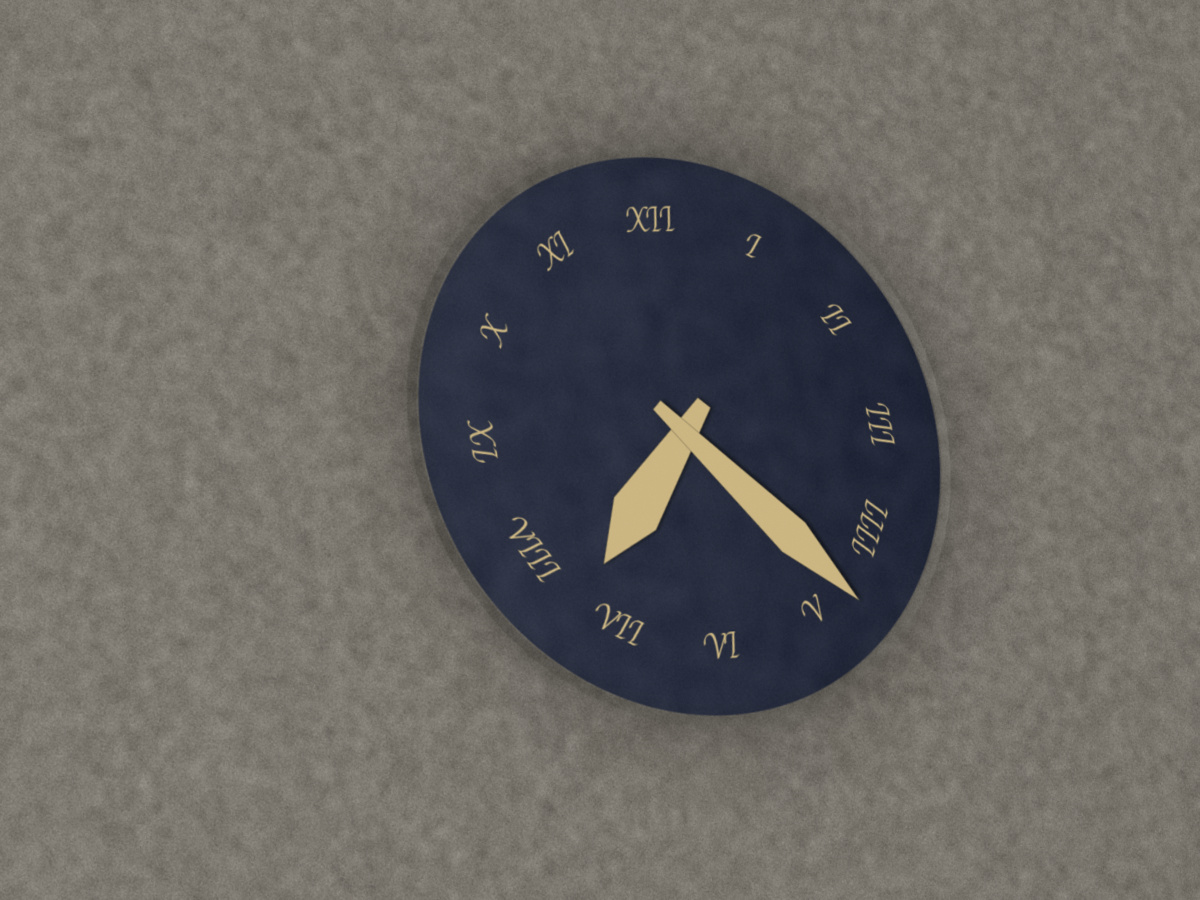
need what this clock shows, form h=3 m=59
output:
h=7 m=23
